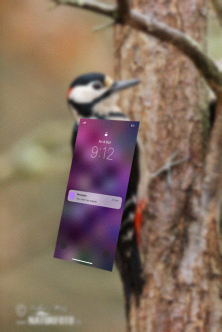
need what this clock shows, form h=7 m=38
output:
h=9 m=12
